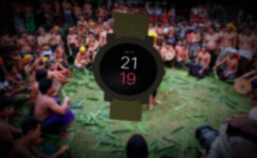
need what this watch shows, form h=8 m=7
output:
h=21 m=19
